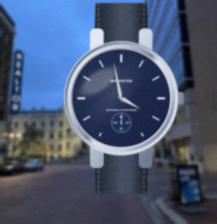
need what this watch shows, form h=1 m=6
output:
h=3 m=58
